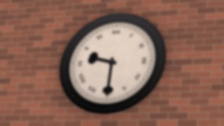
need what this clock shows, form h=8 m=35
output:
h=9 m=30
